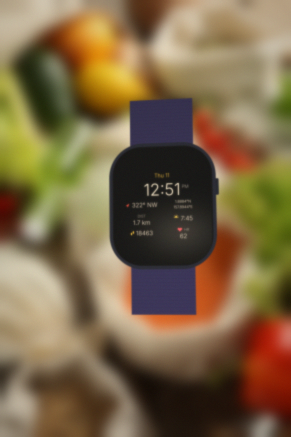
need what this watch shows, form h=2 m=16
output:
h=12 m=51
